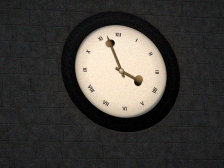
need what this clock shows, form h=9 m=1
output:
h=3 m=57
